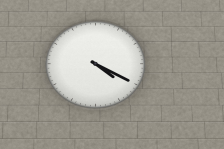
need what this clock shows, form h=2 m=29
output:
h=4 m=20
